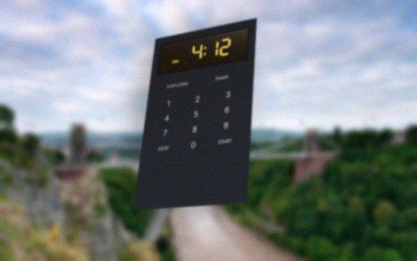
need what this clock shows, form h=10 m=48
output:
h=4 m=12
